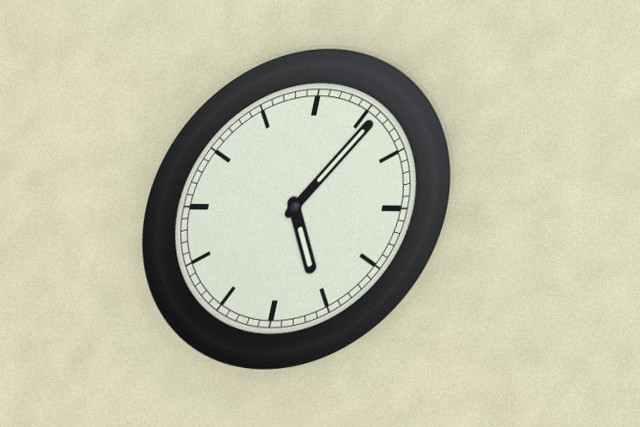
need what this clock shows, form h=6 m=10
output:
h=5 m=6
